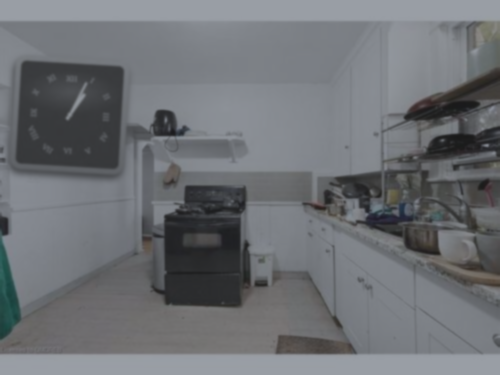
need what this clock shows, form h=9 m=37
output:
h=1 m=4
